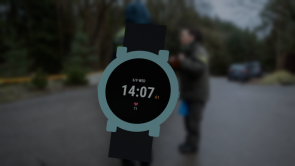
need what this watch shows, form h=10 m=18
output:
h=14 m=7
